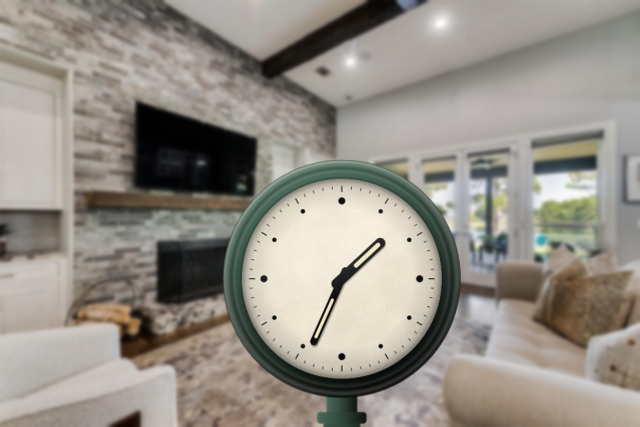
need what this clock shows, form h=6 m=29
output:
h=1 m=34
